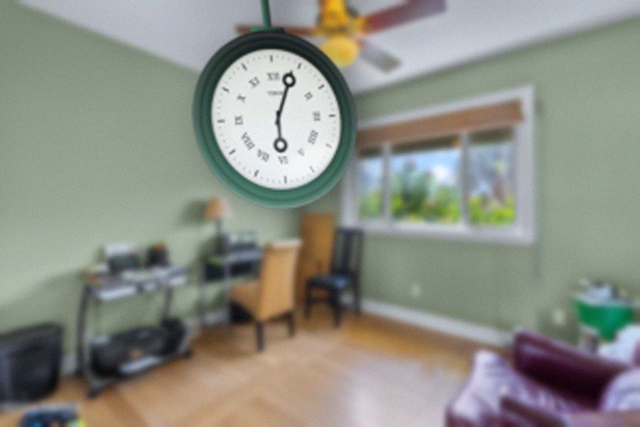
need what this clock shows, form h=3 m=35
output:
h=6 m=4
